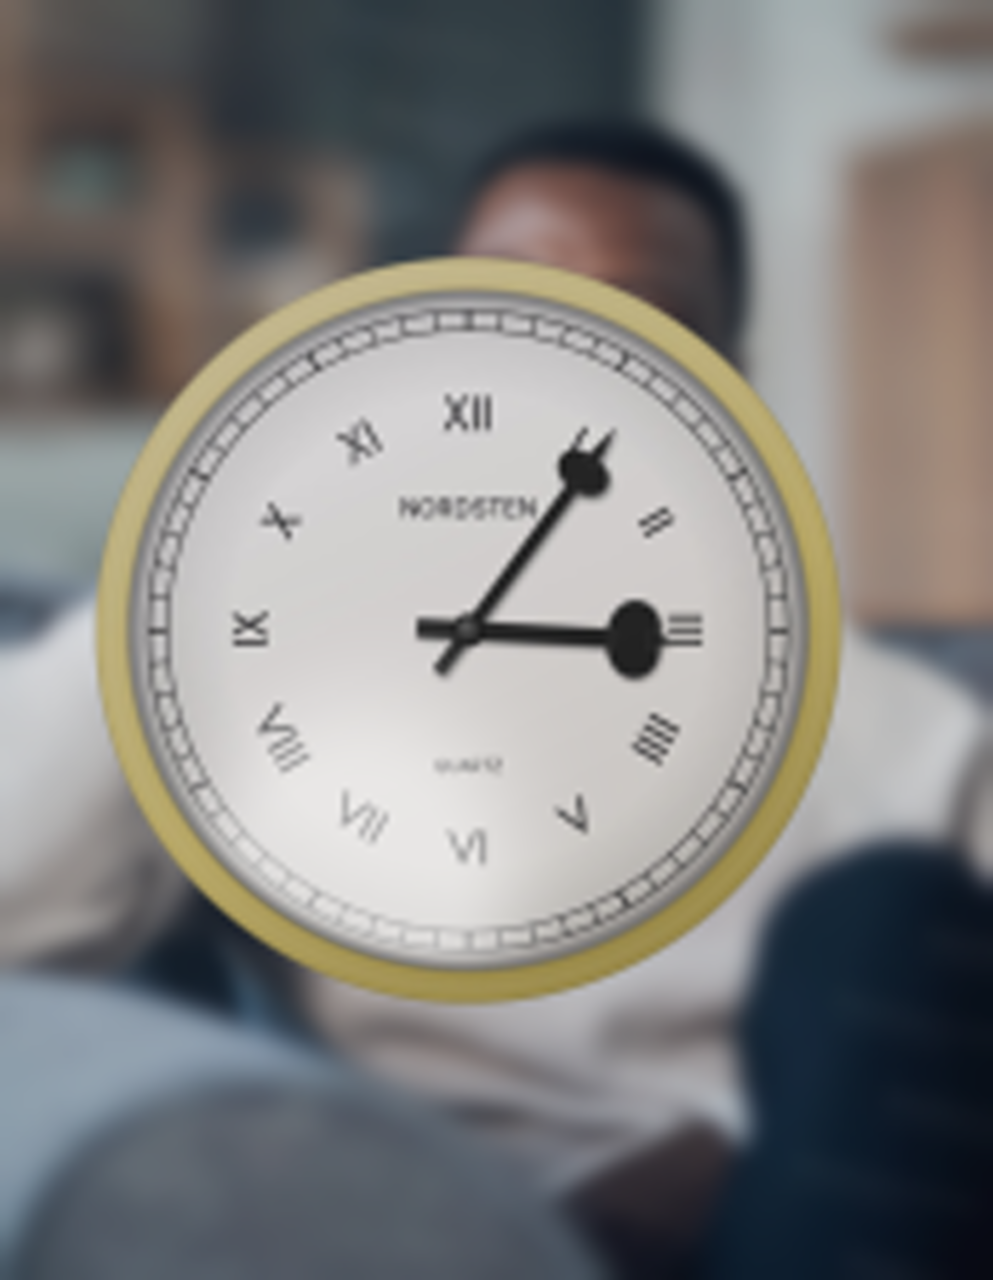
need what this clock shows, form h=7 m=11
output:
h=3 m=6
